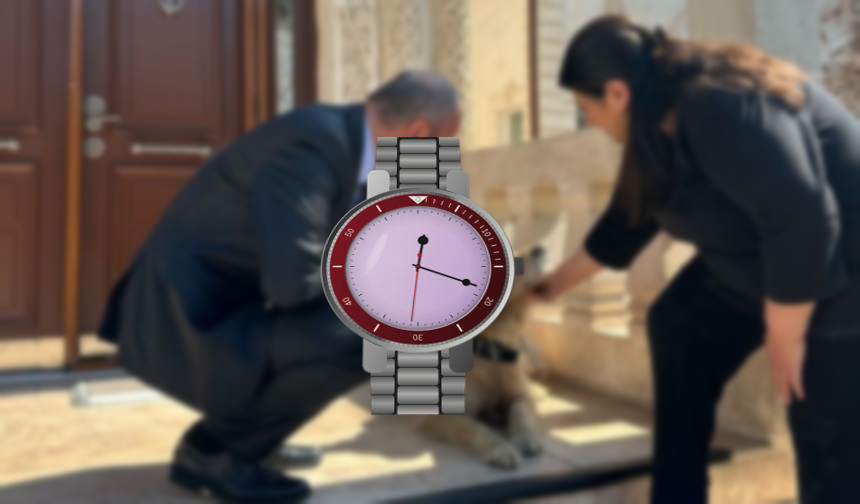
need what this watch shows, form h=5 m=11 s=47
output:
h=12 m=18 s=31
